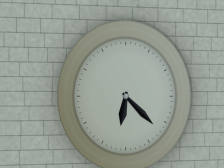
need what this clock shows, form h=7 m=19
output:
h=6 m=22
